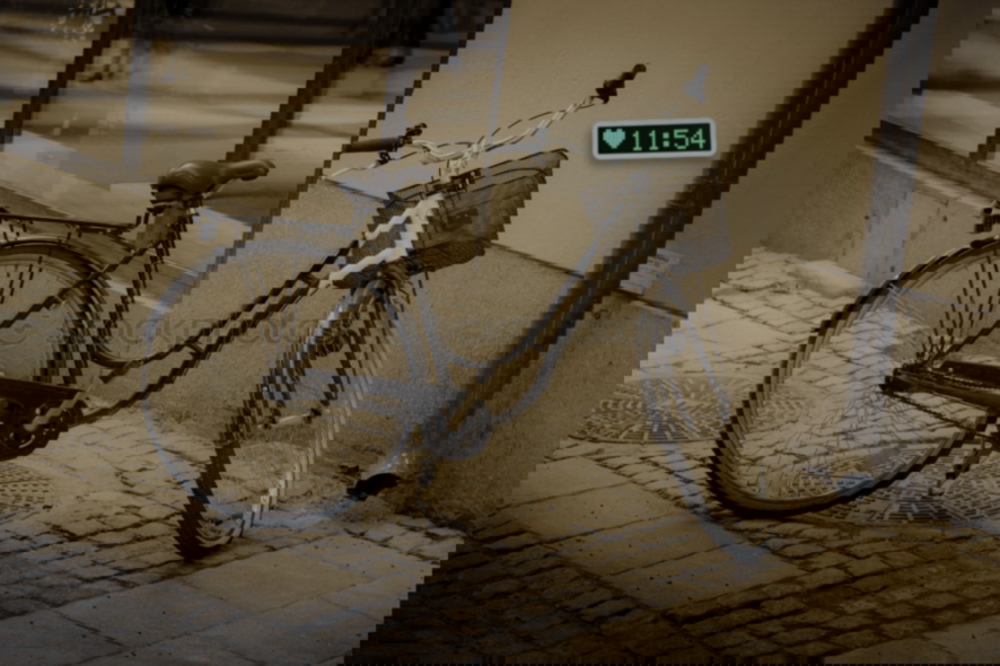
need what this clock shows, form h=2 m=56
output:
h=11 m=54
